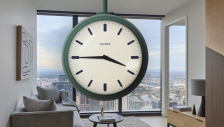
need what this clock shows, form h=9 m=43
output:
h=3 m=45
